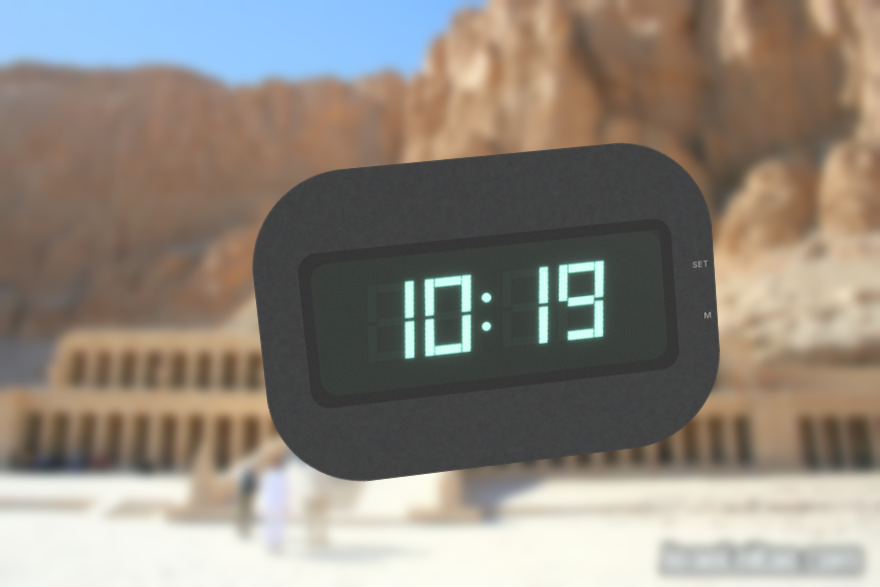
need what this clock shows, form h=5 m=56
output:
h=10 m=19
